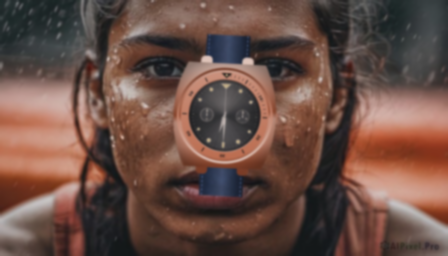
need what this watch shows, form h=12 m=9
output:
h=6 m=30
